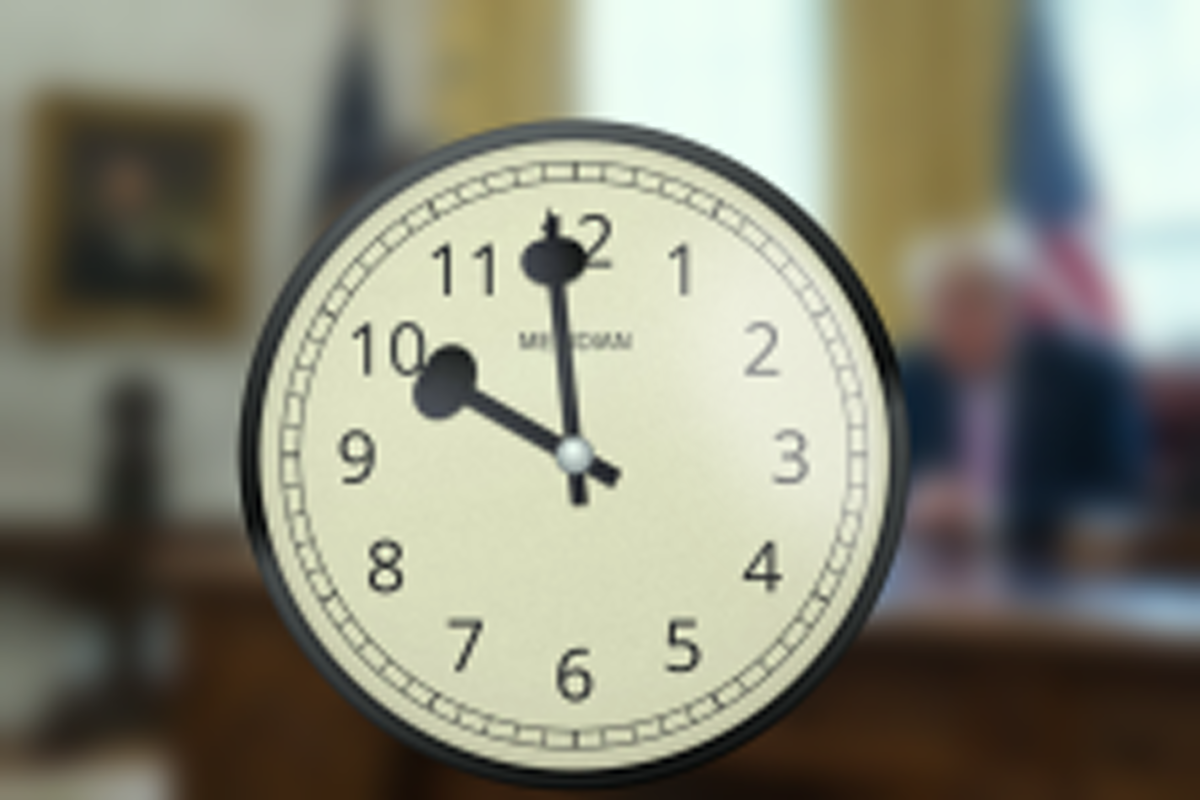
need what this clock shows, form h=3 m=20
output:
h=9 m=59
